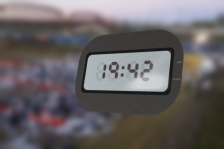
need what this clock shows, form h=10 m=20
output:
h=19 m=42
